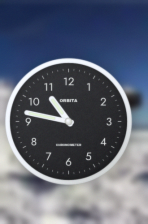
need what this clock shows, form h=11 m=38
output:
h=10 m=47
